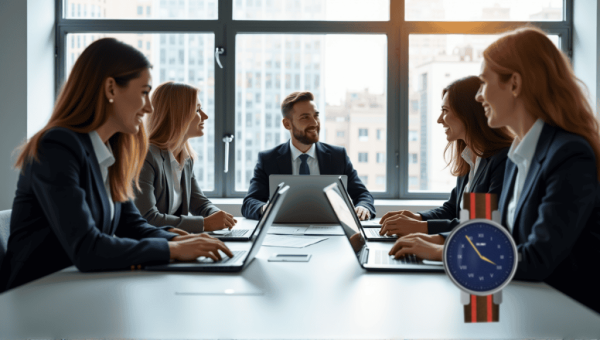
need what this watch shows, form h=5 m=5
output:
h=3 m=54
